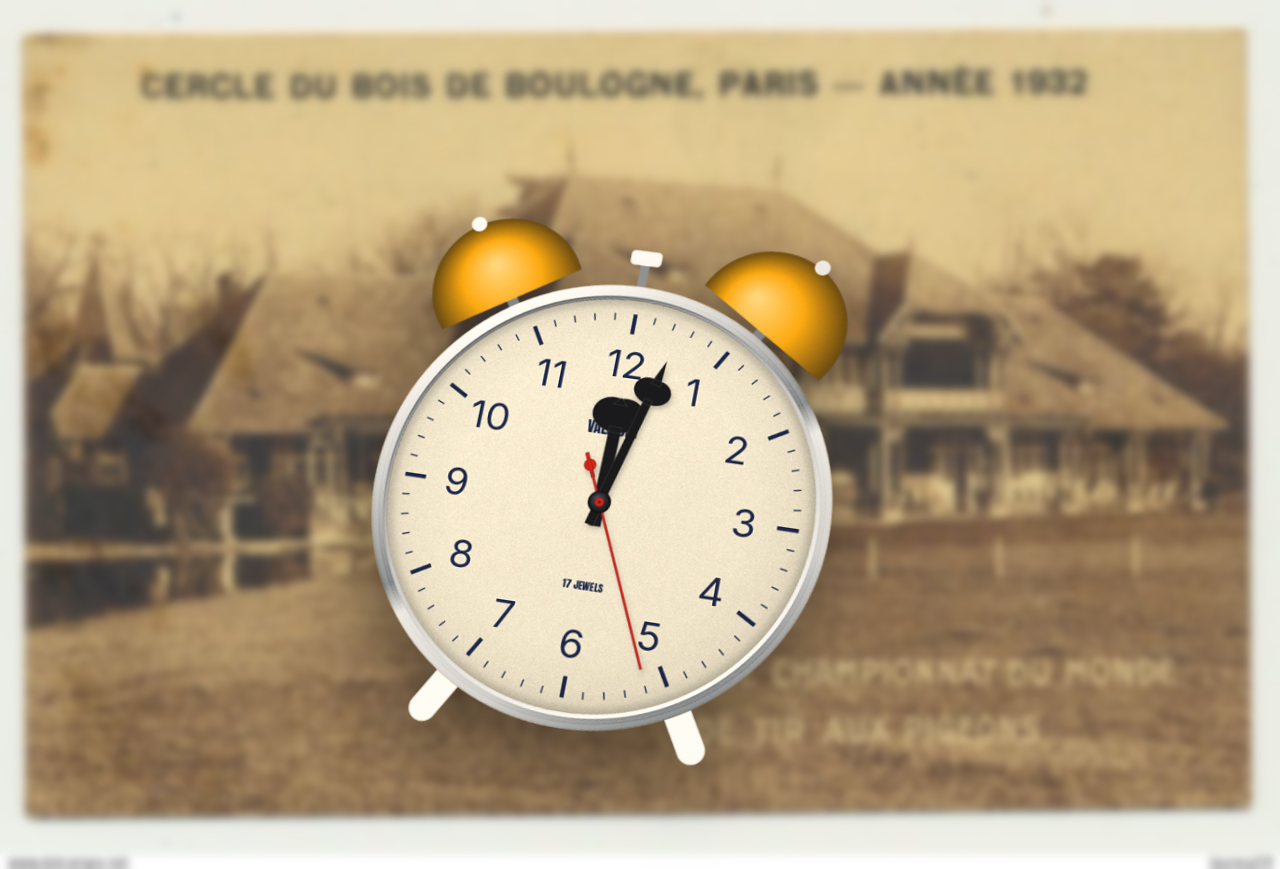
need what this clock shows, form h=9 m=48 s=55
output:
h=12 m=2 s=26
